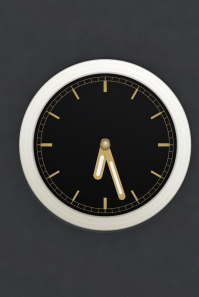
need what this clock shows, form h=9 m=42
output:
h=6 m=27
